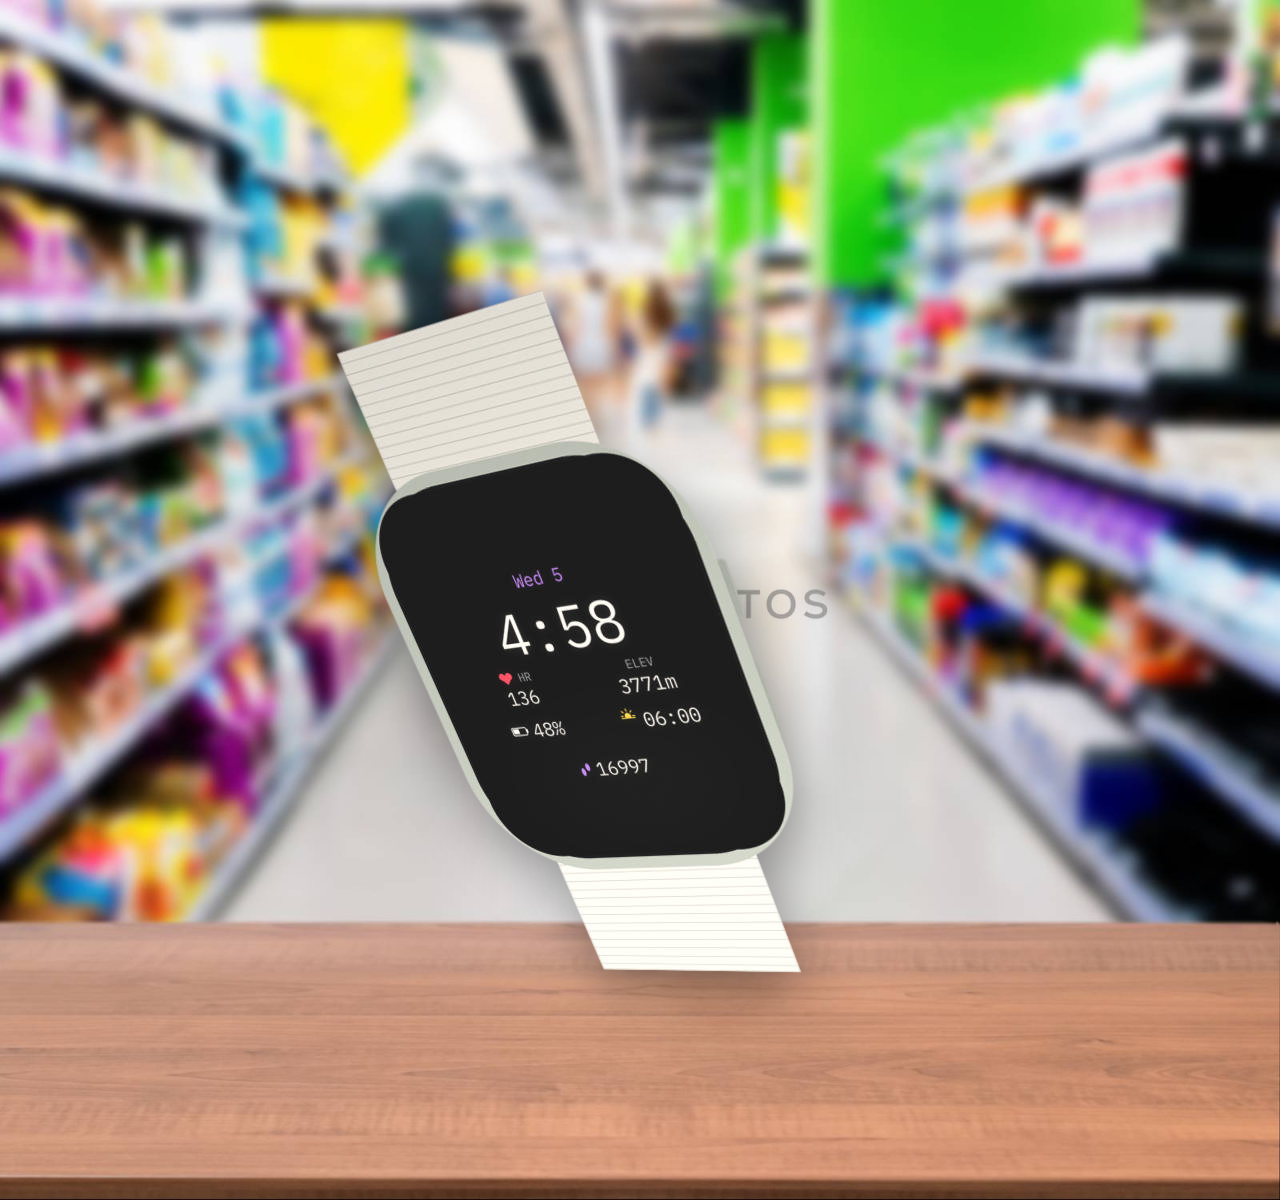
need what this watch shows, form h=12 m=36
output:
h=4 m=58
